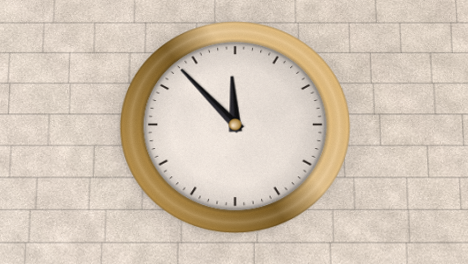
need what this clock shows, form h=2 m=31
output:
h=11 m=53
